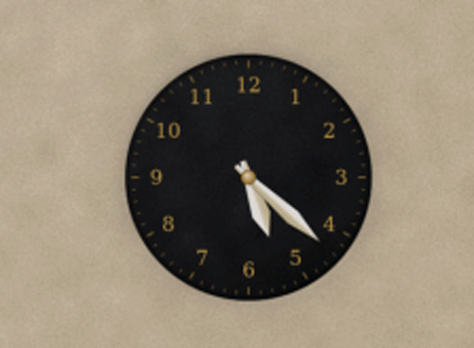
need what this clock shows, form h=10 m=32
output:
h=5 m=22
